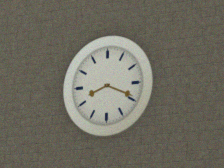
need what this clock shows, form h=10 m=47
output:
h=8 m=19
